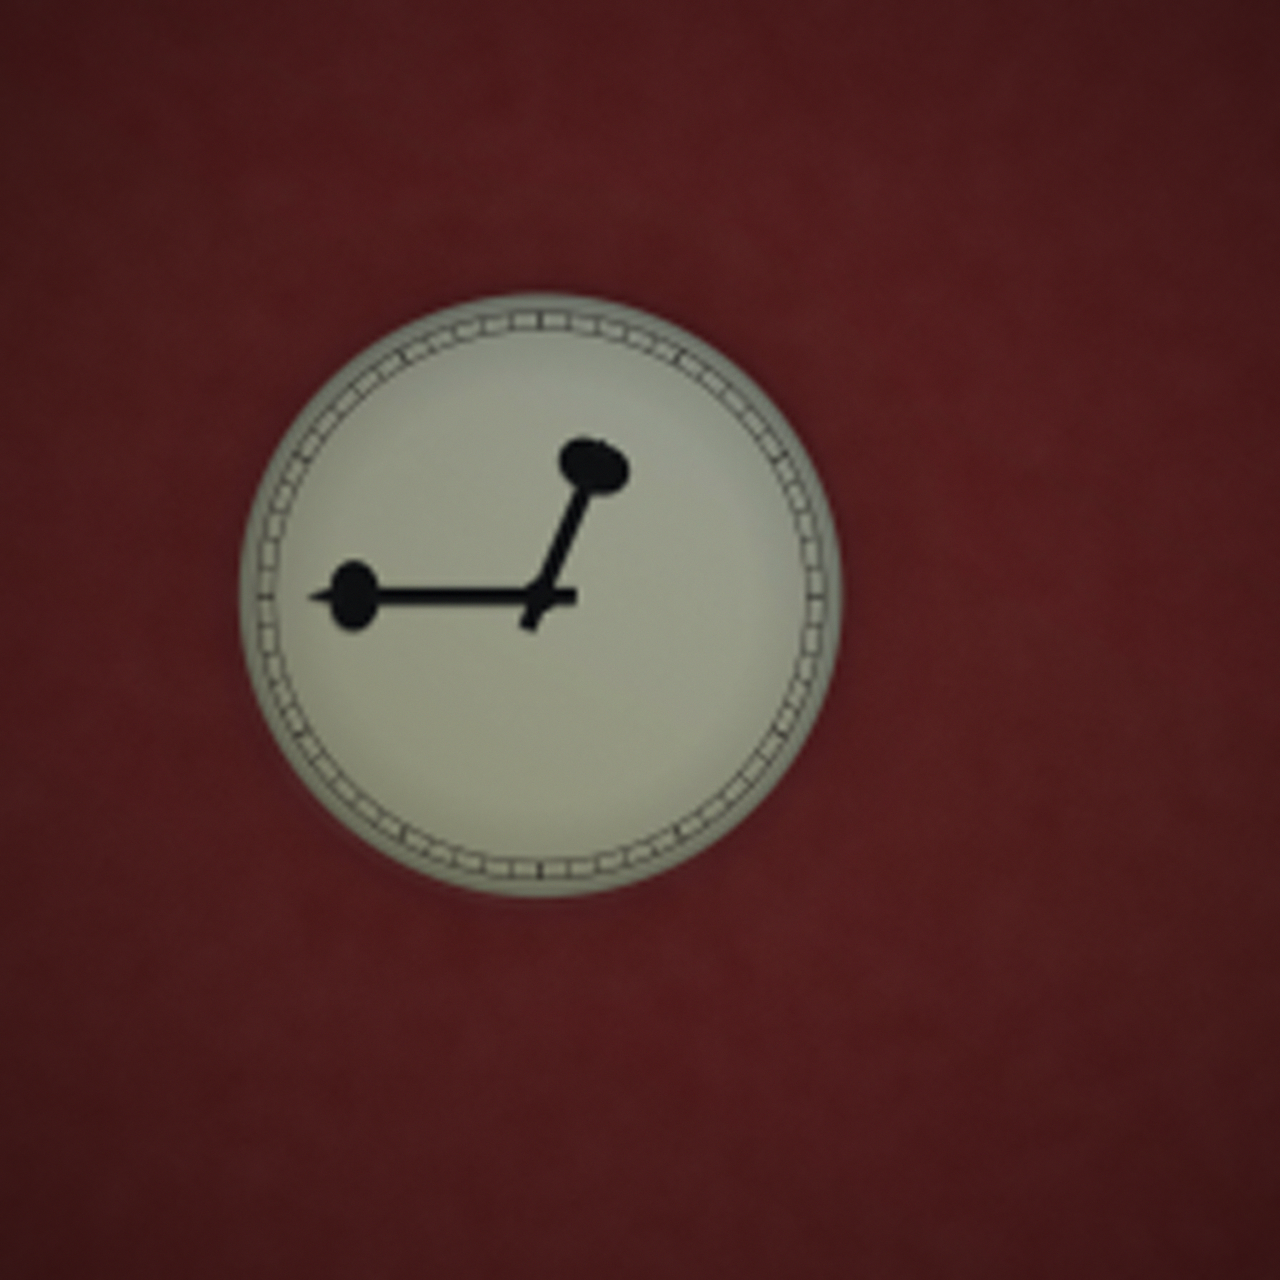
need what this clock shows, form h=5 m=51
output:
h=12 m=45
